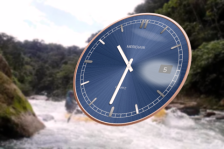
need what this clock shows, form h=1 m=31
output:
h=10 m=31
